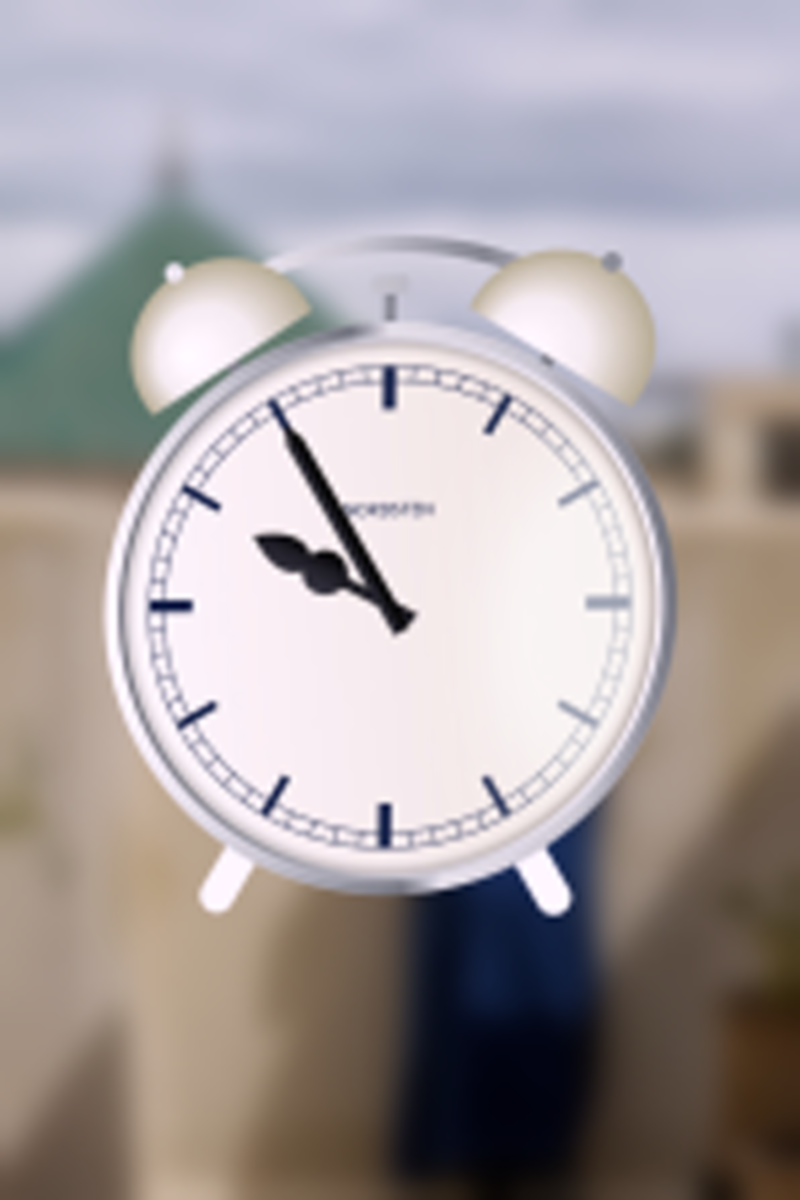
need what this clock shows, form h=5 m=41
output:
h=9 m=55
